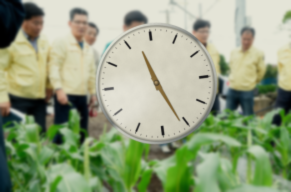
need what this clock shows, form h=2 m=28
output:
h=11 m=26
